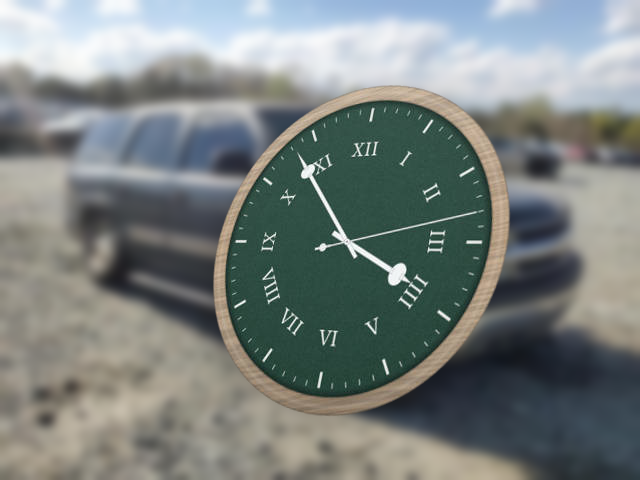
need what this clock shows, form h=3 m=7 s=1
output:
h=3 m=53 s=13
